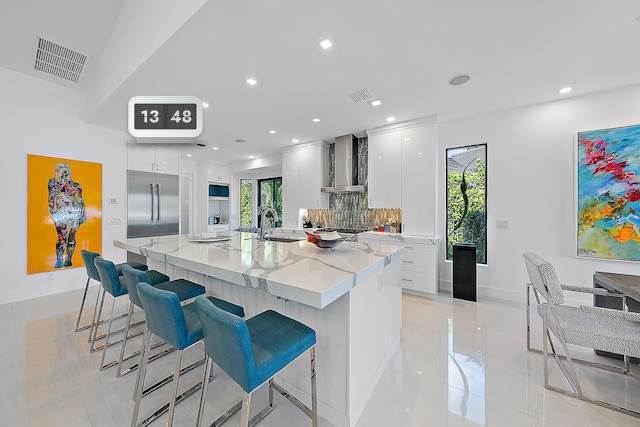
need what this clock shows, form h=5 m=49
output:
h=13 m=48
